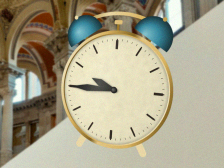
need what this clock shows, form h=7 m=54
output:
h=9 m=45
